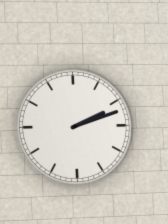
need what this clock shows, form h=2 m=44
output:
h=2 m=12
